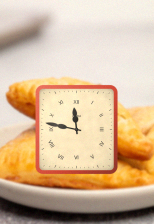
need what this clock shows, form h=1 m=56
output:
h=11 m=47
